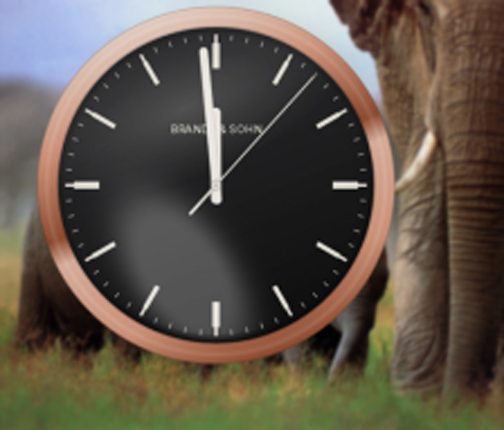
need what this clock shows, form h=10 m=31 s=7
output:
h=11 m=59 s=7
